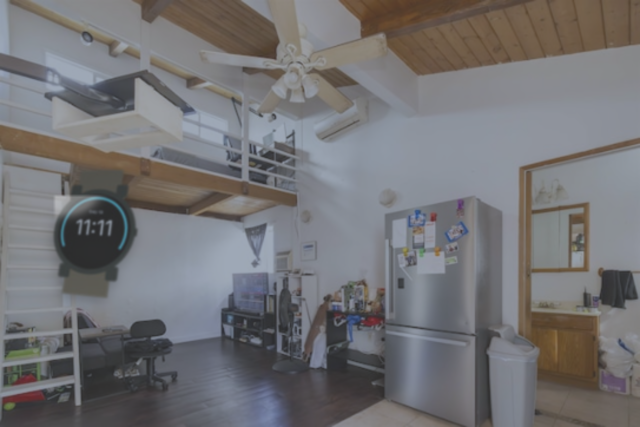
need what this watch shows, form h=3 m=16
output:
h=11 m=11
